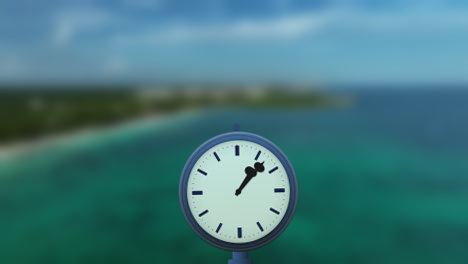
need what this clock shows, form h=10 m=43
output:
h=1 m=7
